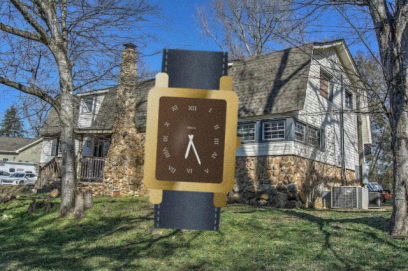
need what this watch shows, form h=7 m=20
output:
h=6 m=26
